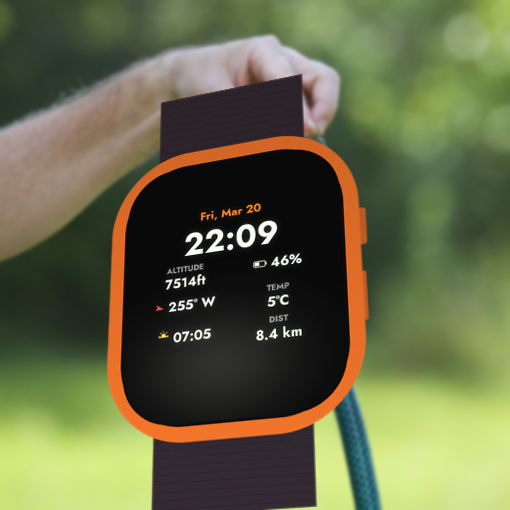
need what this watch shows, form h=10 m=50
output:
h=22 m=9
